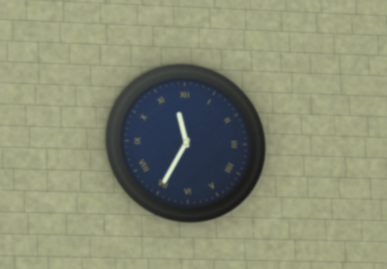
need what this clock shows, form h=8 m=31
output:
h=11 m=35
